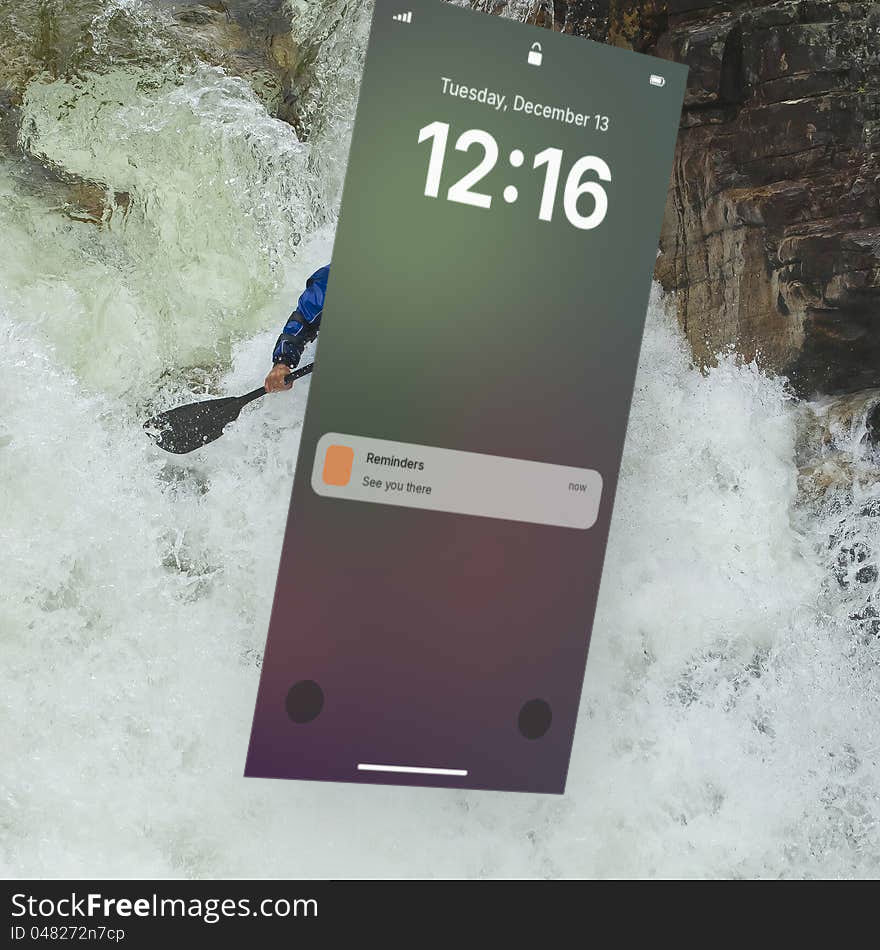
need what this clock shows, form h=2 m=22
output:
h=12 m=16
